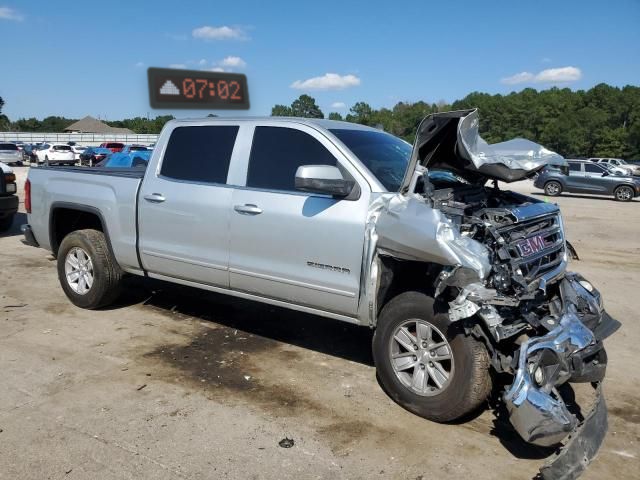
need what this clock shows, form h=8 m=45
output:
h=7 m=2
